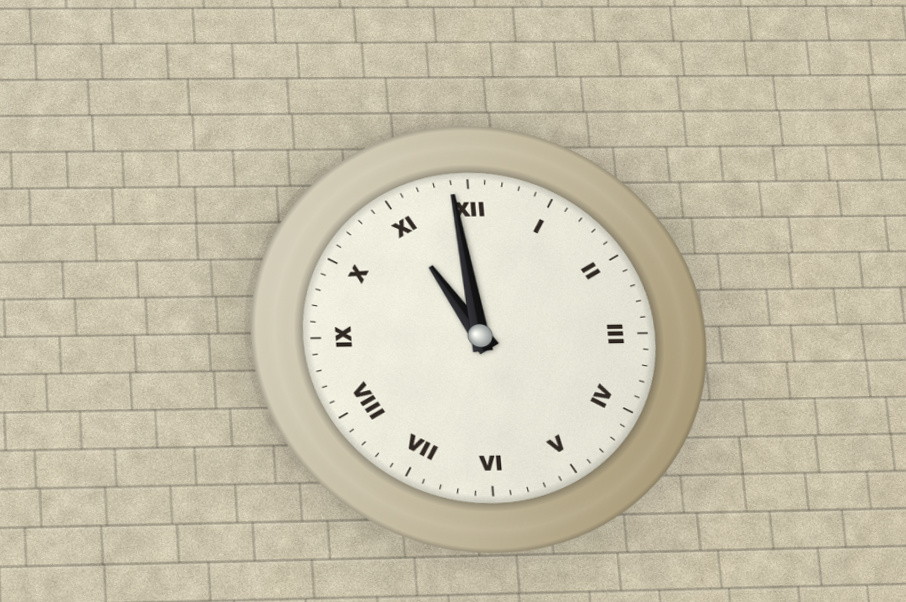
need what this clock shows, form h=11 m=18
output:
h=10 m=59
